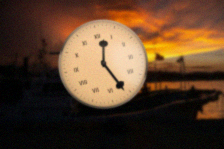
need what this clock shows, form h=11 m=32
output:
h=12 m=26
